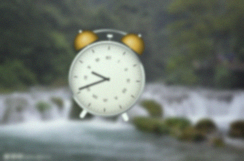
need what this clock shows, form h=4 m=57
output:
h=9 m=41
